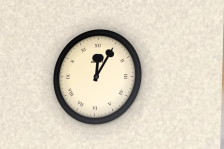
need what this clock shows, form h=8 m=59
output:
h=12 m=5
